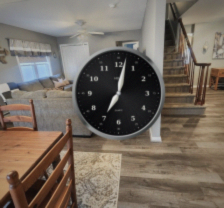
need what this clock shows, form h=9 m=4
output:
h=7 m=2
